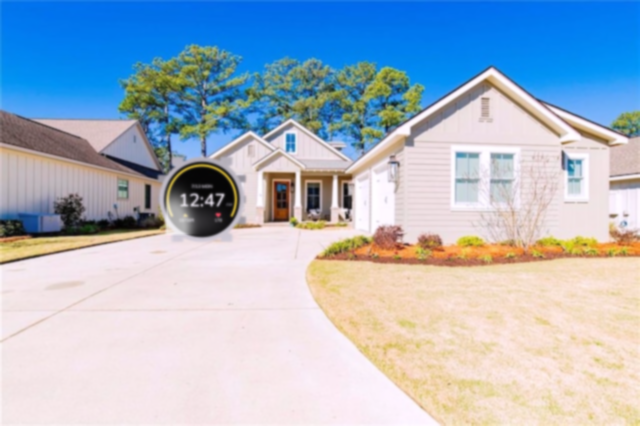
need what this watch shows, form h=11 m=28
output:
h=12 m=47
